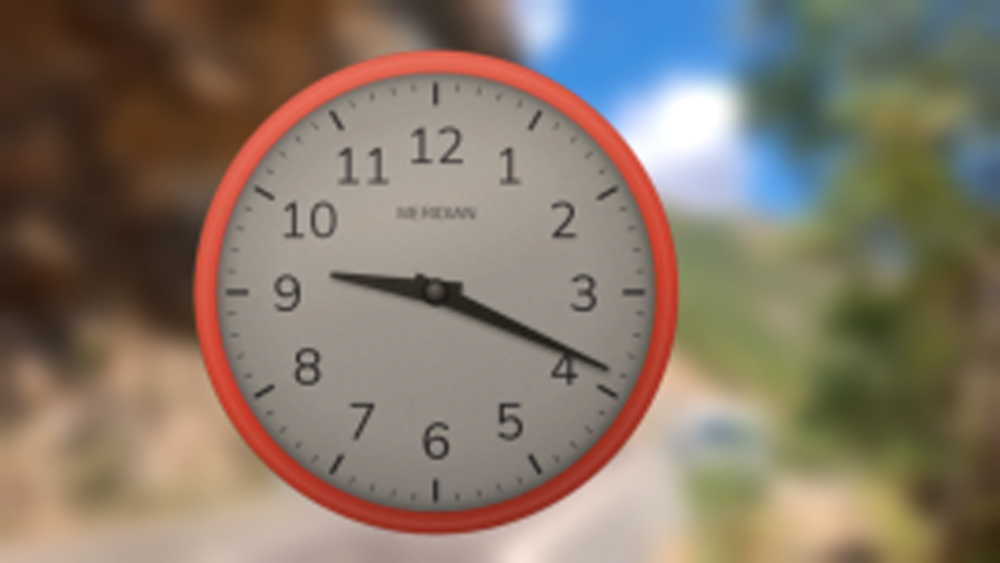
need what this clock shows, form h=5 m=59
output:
h=9 m=19
